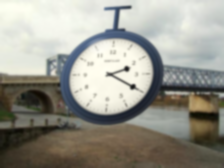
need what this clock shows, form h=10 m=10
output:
h=2 m=20
